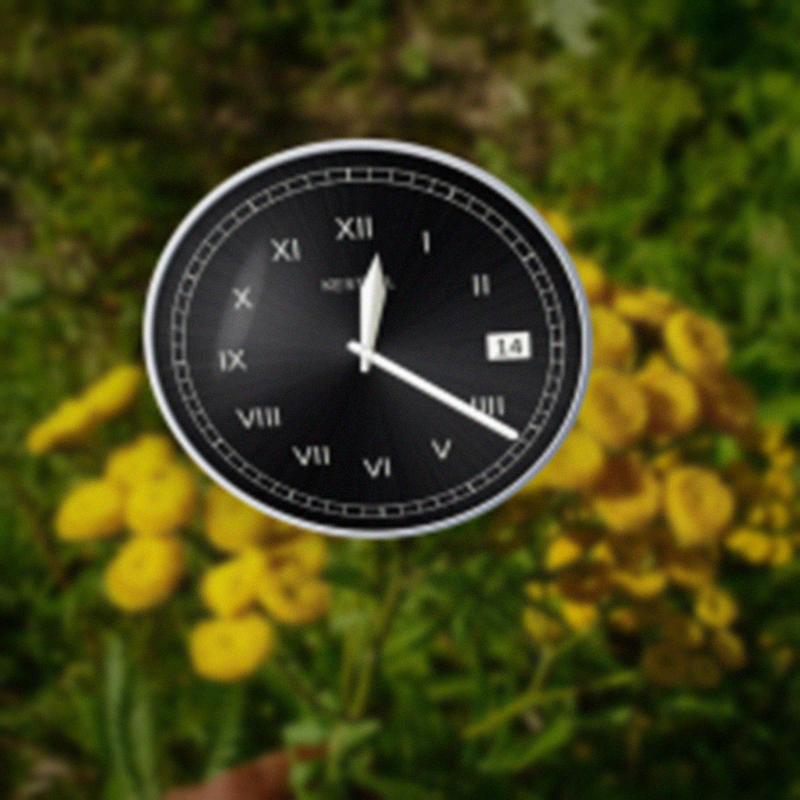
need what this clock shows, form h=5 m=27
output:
h=12 m=21
